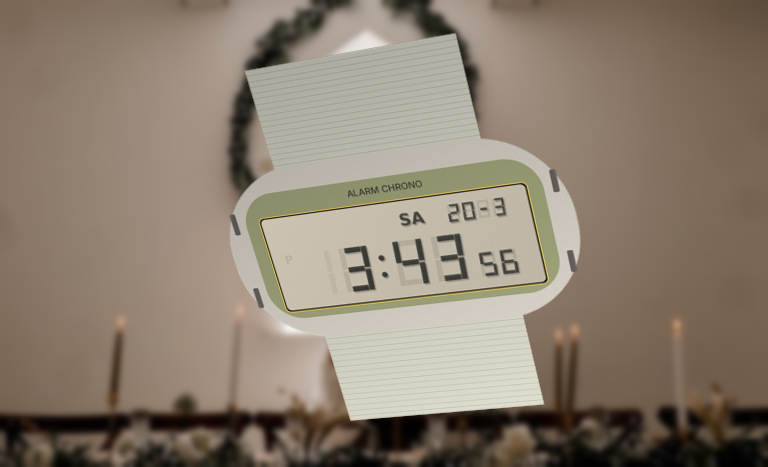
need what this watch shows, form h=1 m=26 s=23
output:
h=3 m=43 s=56
